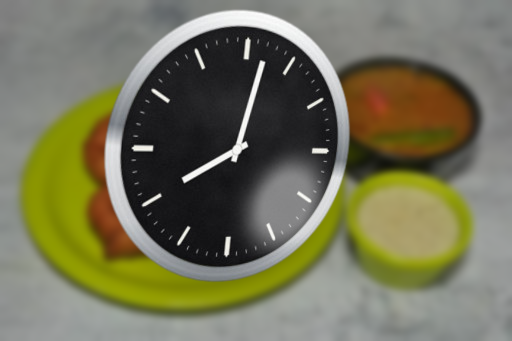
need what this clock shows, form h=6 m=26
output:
h=8 m=2
